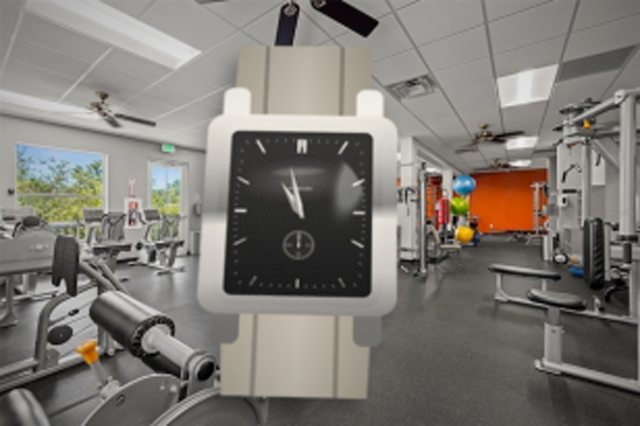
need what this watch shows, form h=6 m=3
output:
h=10 m=58
